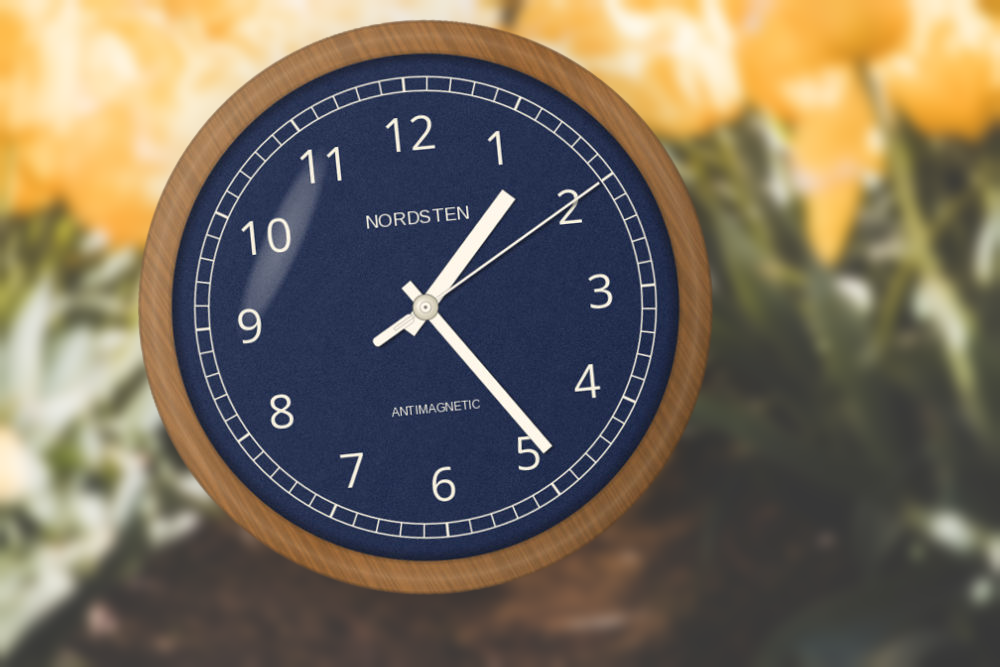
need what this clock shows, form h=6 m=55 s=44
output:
h=1 m=24 s=10
